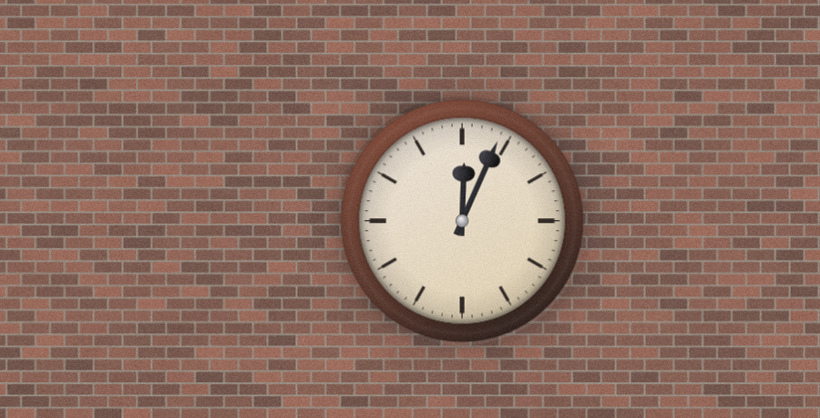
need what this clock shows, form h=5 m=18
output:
h=12 m=4
